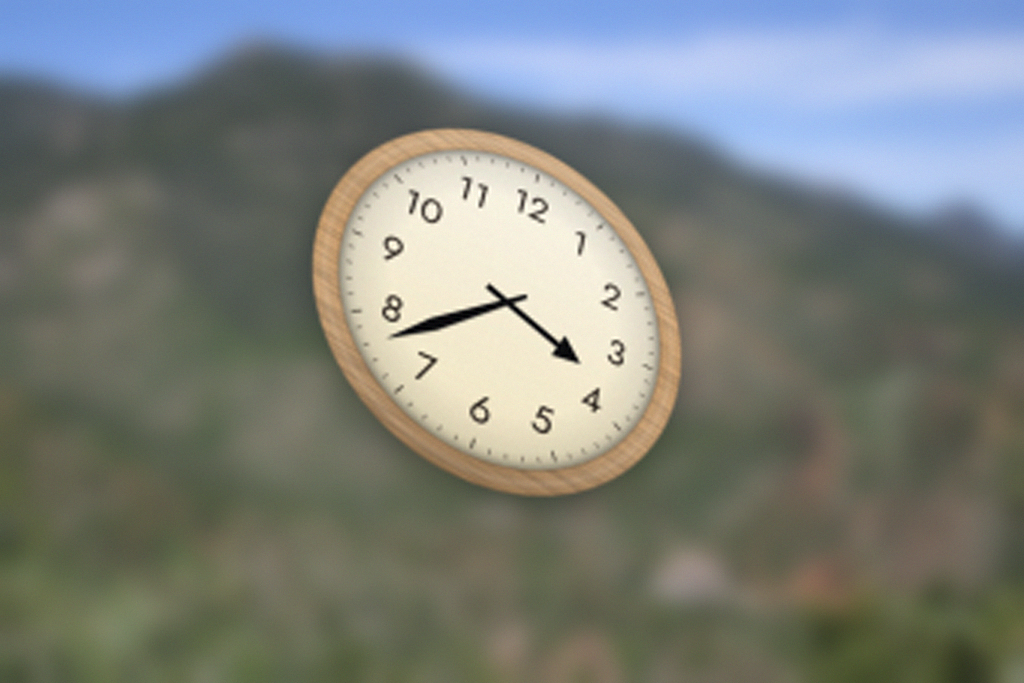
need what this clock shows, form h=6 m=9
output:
h=3 m=38
